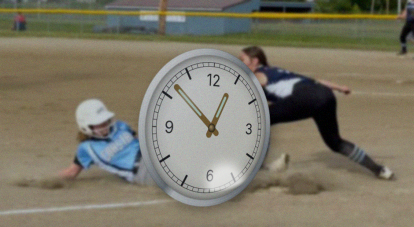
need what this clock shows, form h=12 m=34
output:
h=12 m=52
